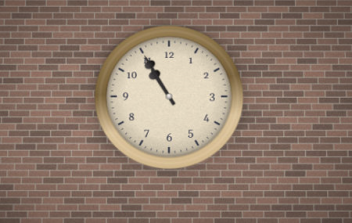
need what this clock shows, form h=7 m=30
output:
h=10 m=55
